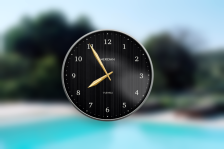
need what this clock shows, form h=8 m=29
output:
h=7 m=55
